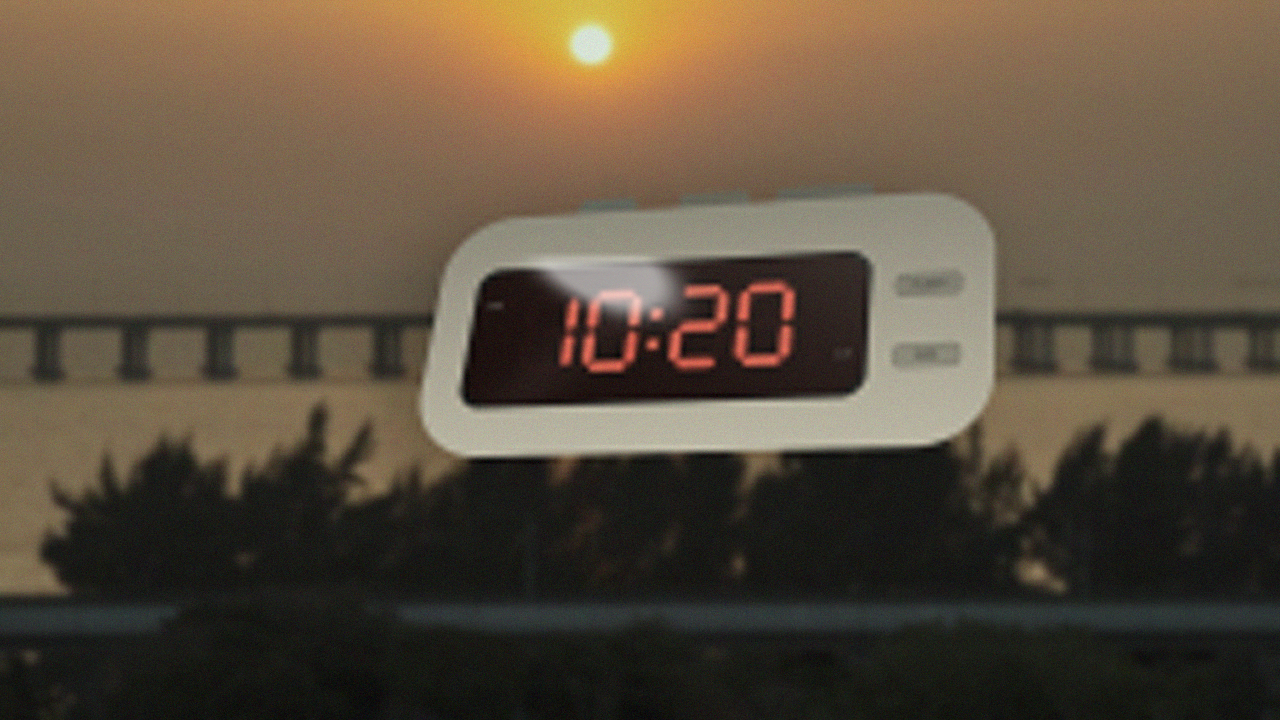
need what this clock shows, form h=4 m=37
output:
h=10 m=20
